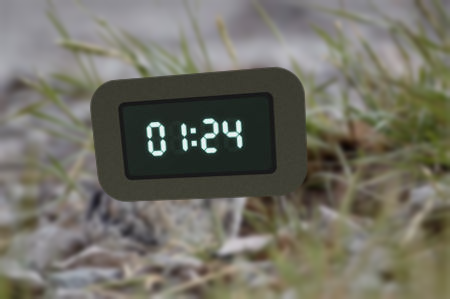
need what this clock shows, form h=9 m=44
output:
h=1 m=24
